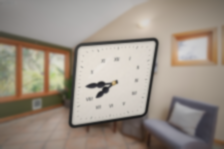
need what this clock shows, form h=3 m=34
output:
h=7 m=45
